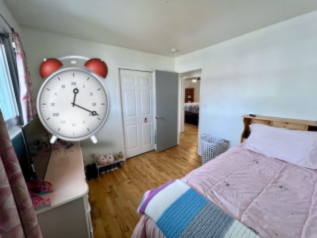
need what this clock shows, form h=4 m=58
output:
h=12 m=19
